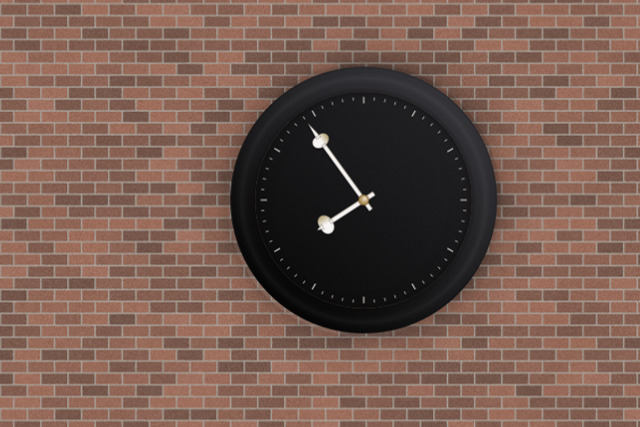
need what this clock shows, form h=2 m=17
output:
h=7 m=54
